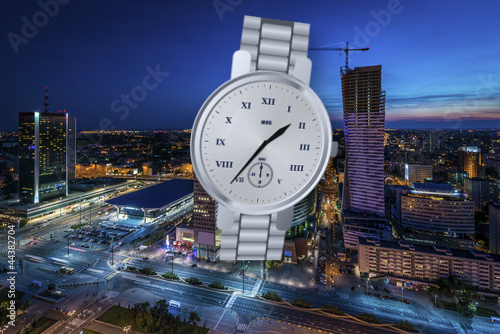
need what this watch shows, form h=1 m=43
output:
h=1 m=36
